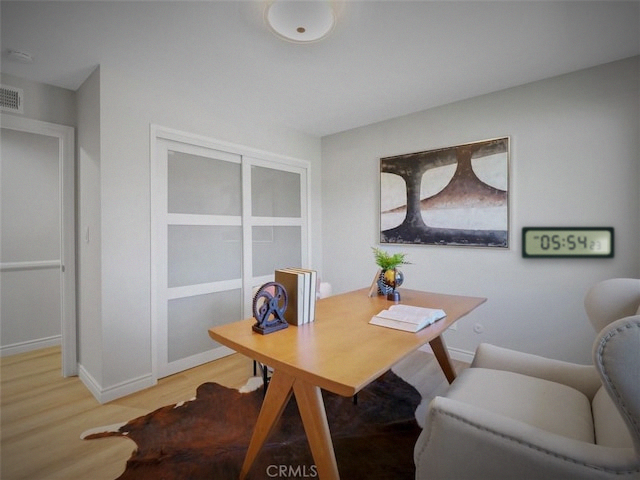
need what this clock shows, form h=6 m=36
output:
h=5 m=54
